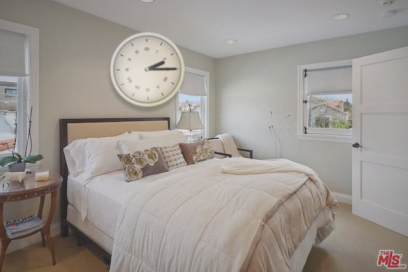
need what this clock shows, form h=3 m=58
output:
h=2 m=15
